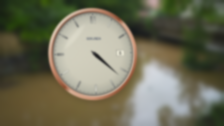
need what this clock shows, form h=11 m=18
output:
h=4 m=22
